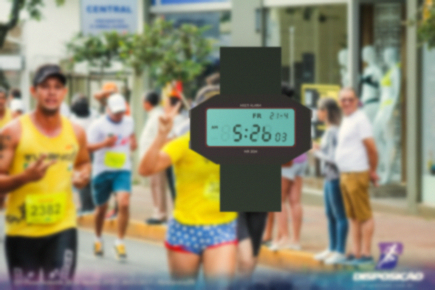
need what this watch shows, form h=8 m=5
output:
h=5 m=26
